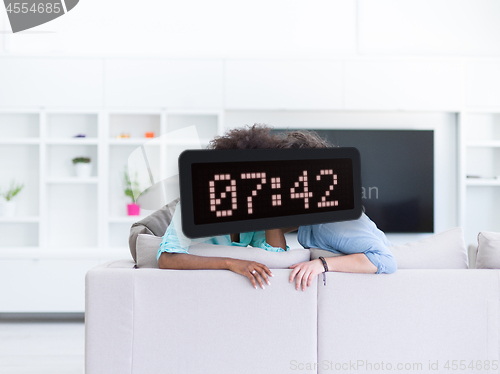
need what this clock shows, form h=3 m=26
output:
h=7 m=42
